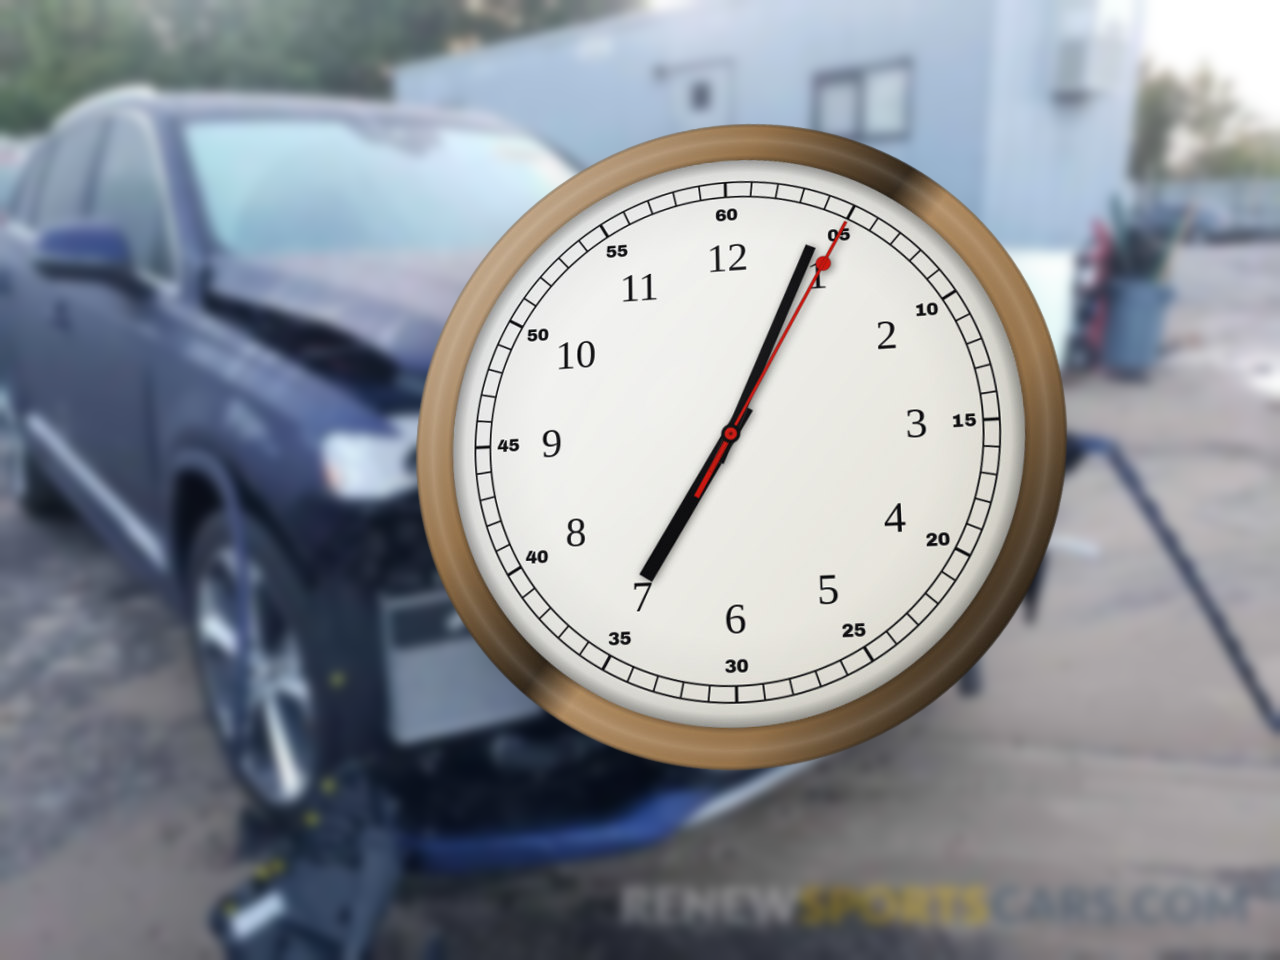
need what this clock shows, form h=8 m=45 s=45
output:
h=7 m=4 s=5
